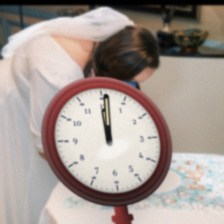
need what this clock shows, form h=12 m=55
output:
h=12 m=1
